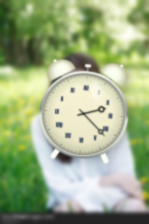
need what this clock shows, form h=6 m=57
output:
h=2 m=22
